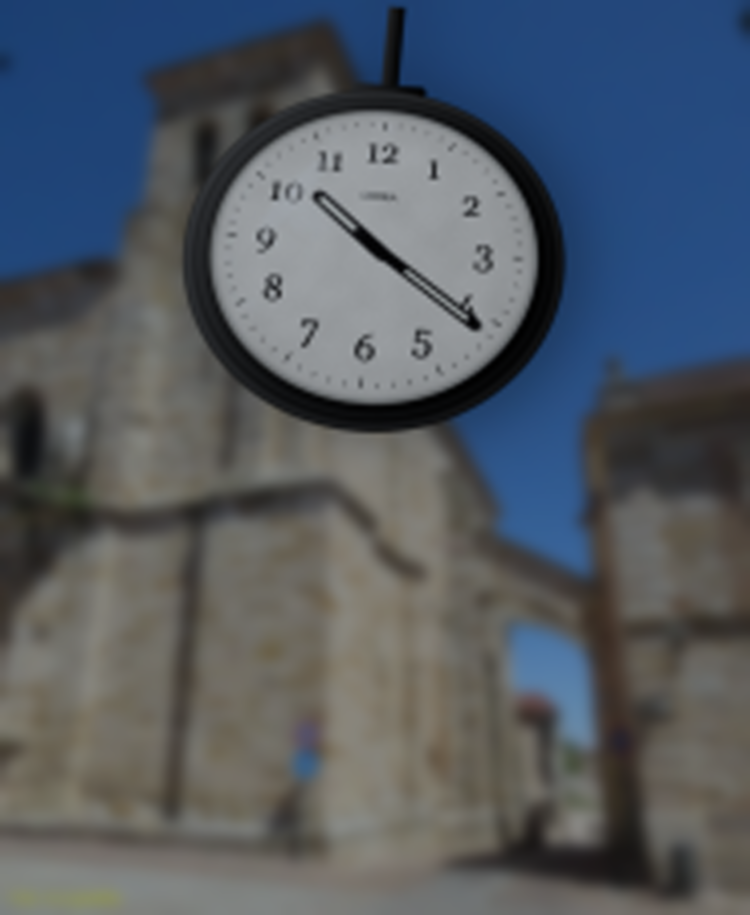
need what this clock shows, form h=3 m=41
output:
h=10 m=21
